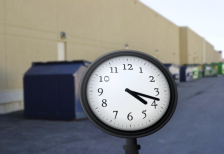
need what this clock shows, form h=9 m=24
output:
h=4 m=18
